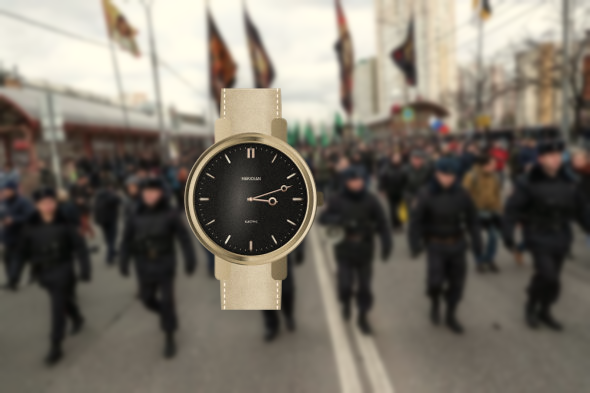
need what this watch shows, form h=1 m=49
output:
h=3 m=12
